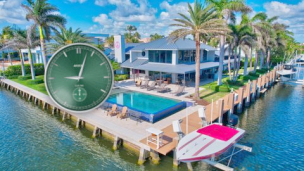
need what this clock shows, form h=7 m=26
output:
h=9 m=3
